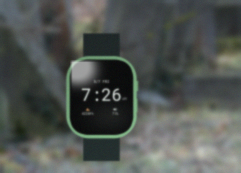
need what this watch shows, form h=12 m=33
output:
h=7 m=26
